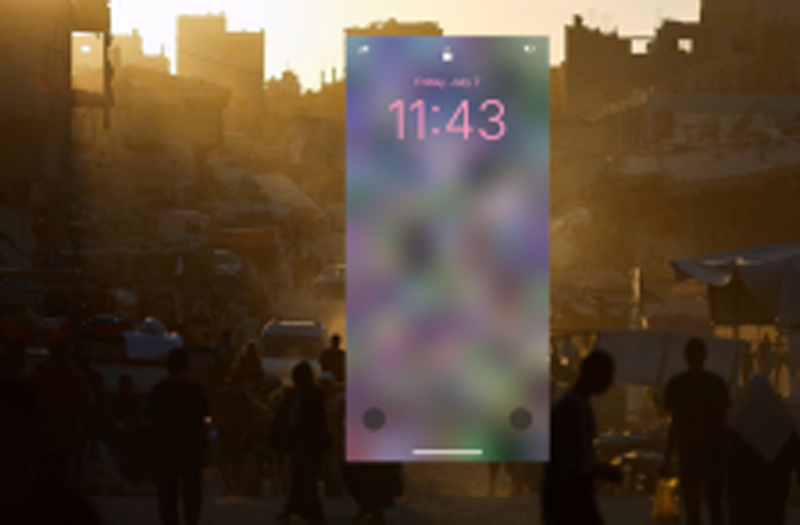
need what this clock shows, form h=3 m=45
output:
h=11 m=43
